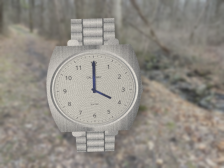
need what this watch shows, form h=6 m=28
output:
h=4 m=0
